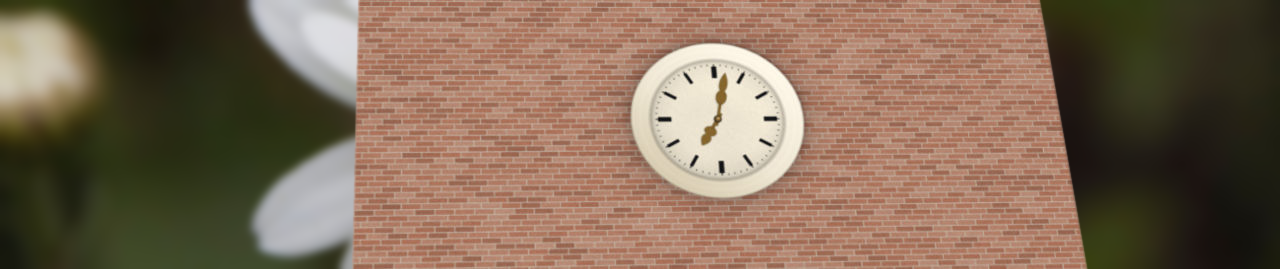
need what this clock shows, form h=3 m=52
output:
h=7 m=2
